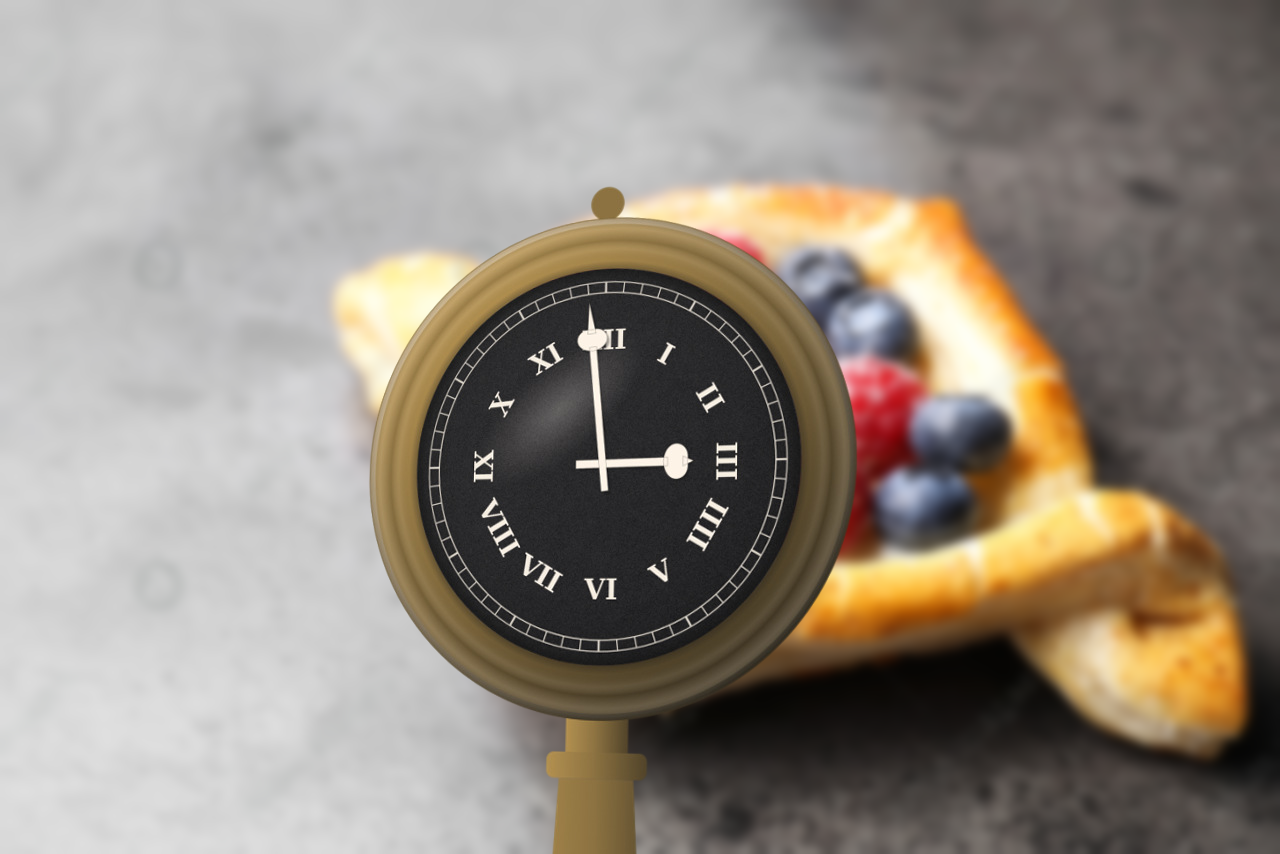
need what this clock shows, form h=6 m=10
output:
h=2 m=59
